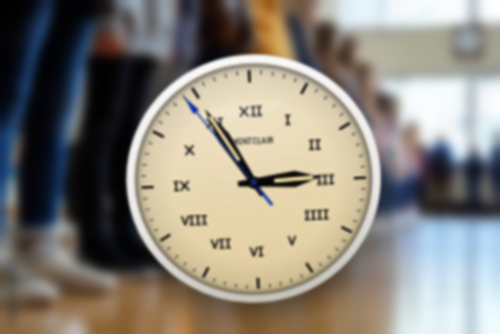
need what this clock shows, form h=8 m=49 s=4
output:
h=2 m=54 s=54
